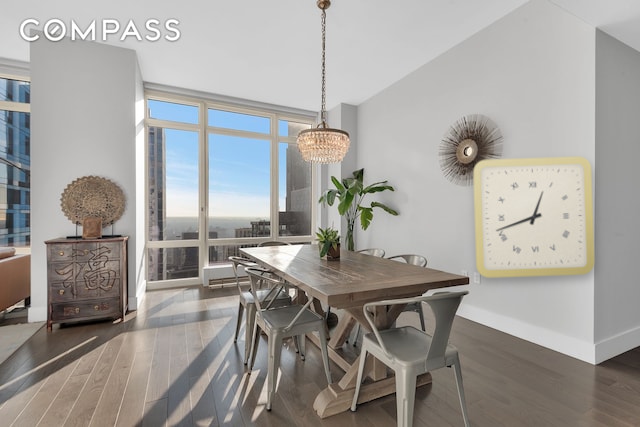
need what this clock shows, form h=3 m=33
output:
h=12 m=42
